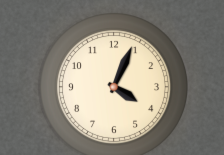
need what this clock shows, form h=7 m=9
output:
h=4 m=4
